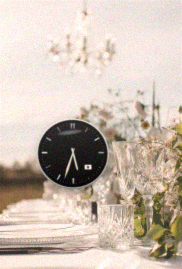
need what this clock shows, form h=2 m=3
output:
h=5 m=33
